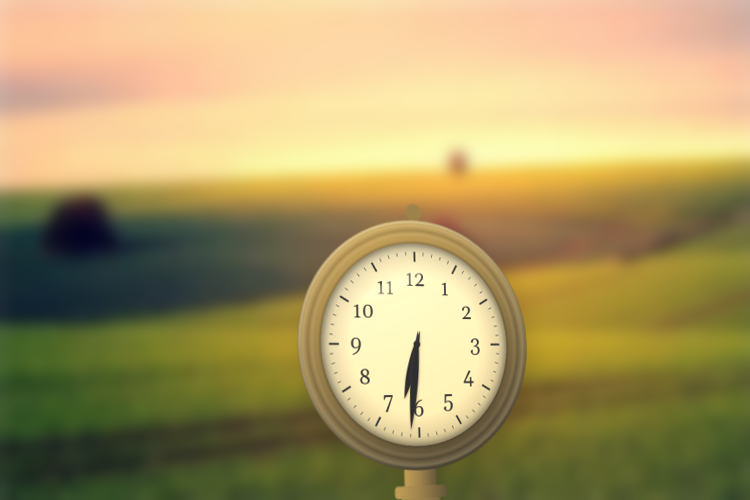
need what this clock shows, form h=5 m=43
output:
h=6 m=31
